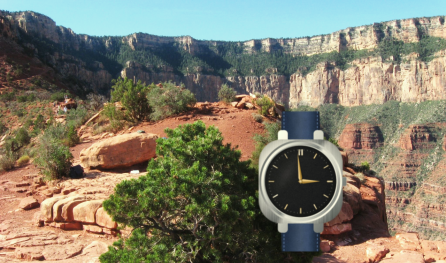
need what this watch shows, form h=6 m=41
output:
h=2 m=59
